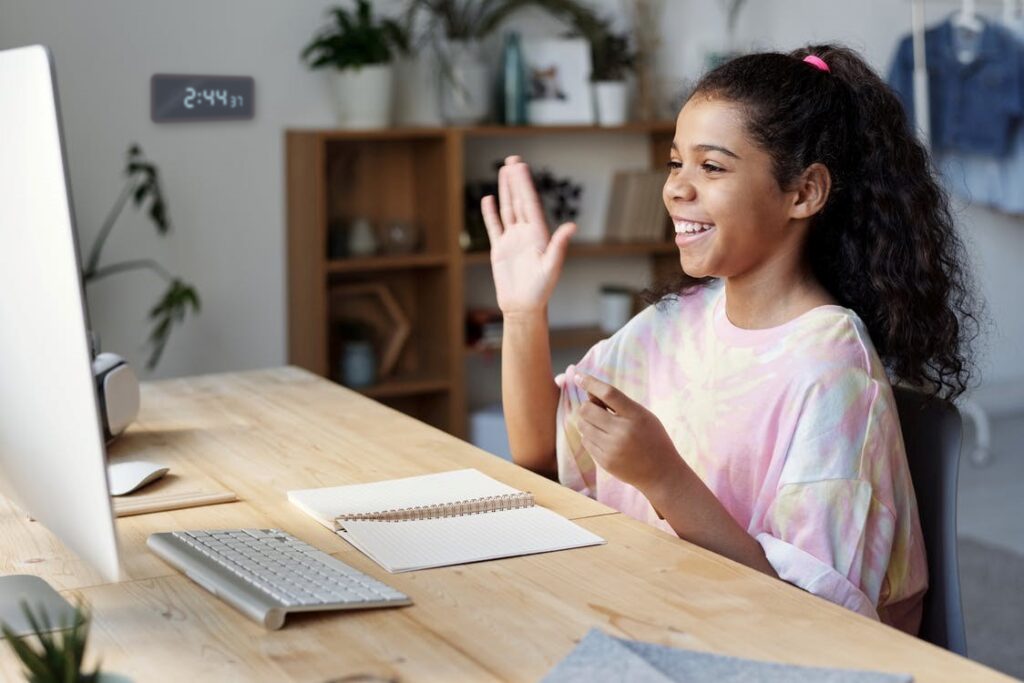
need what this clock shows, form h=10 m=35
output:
h=2 m=44
